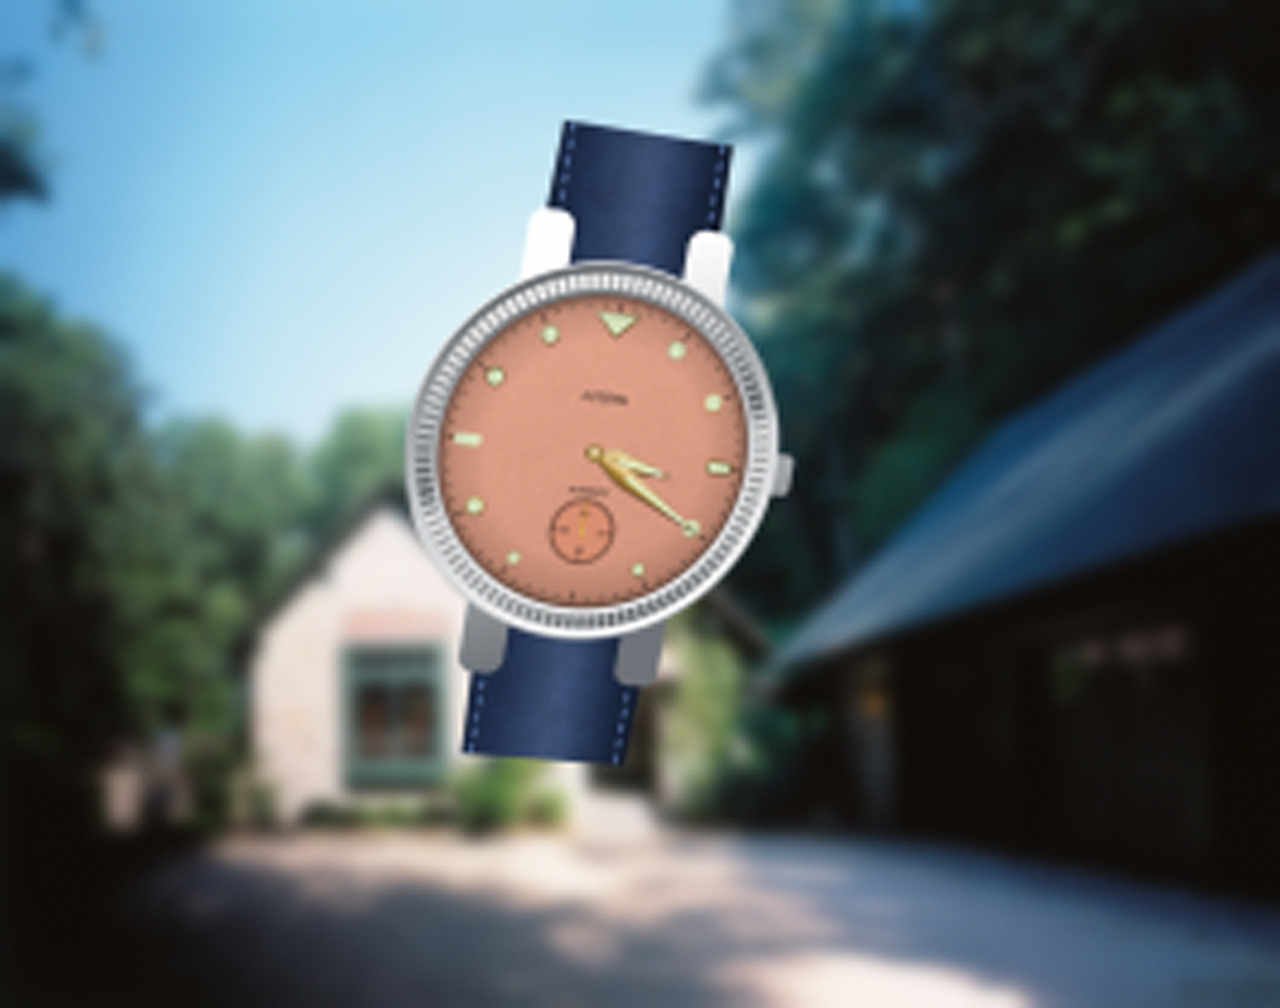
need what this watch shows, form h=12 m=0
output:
h=3 m=20
